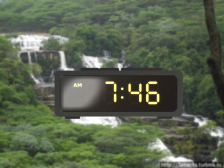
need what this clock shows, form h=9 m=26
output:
h=7 m=46
